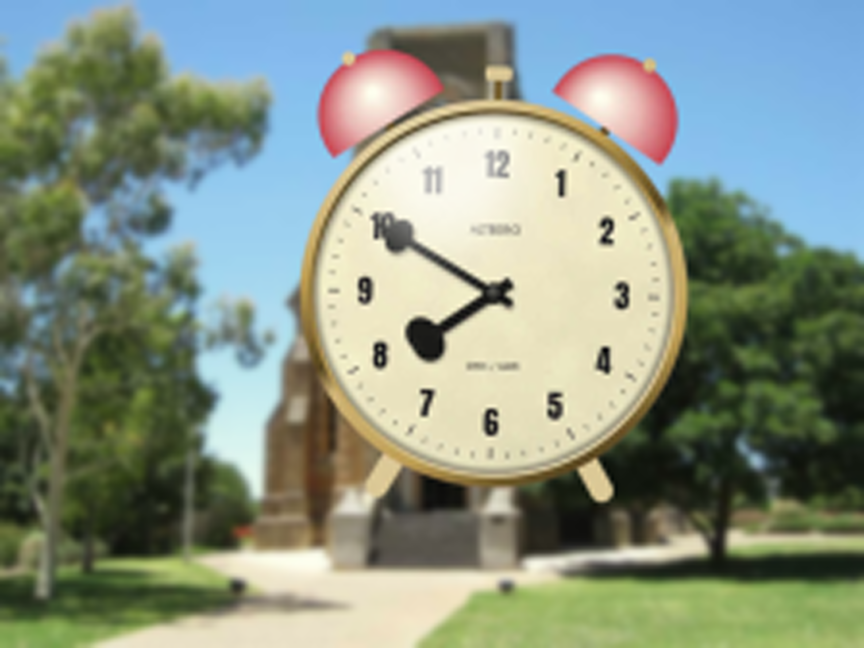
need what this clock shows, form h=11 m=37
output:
h=7 m=50
